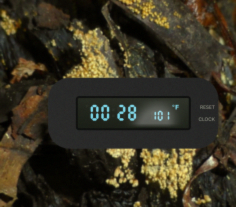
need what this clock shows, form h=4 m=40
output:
h=0 m=28
